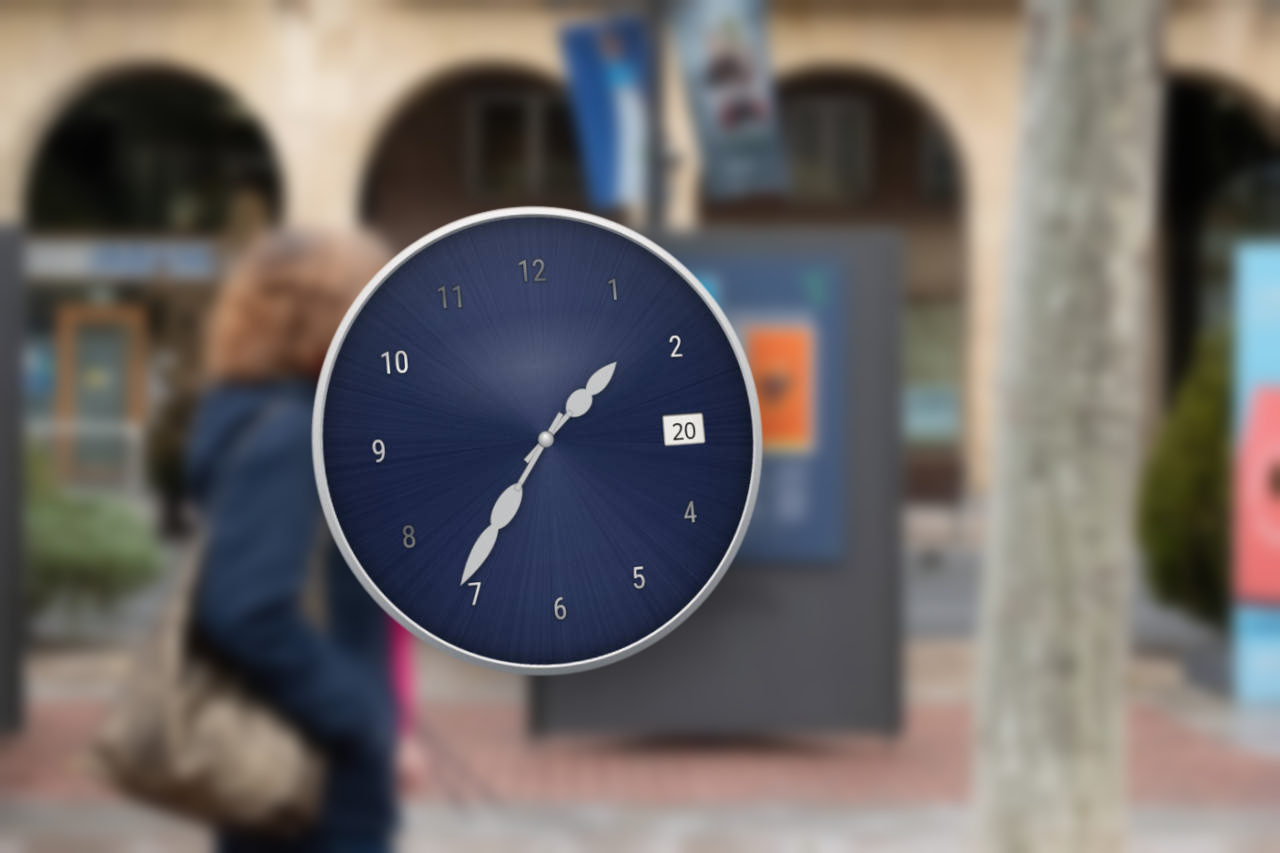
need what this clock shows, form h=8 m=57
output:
h=1 m=36
